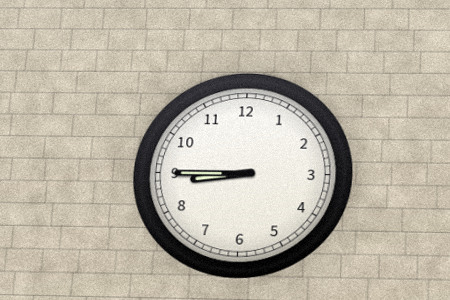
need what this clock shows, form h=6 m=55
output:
h=8 m=45
